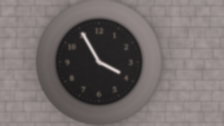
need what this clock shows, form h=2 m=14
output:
h=3 m=55
